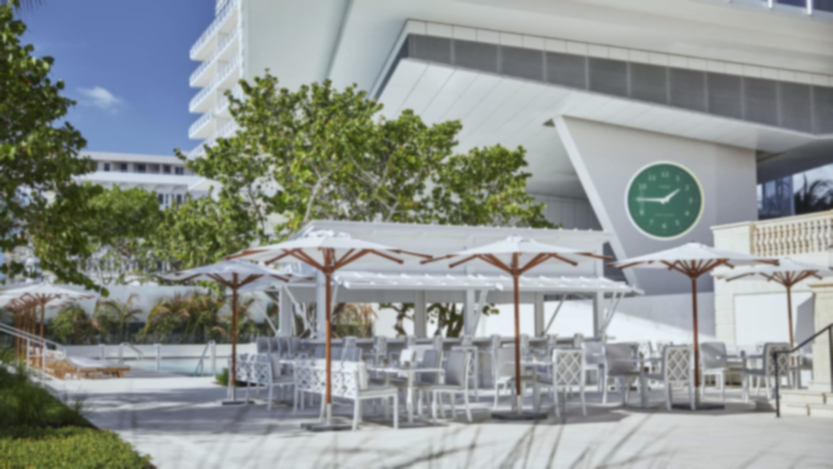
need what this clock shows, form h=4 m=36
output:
h=1 m=45
